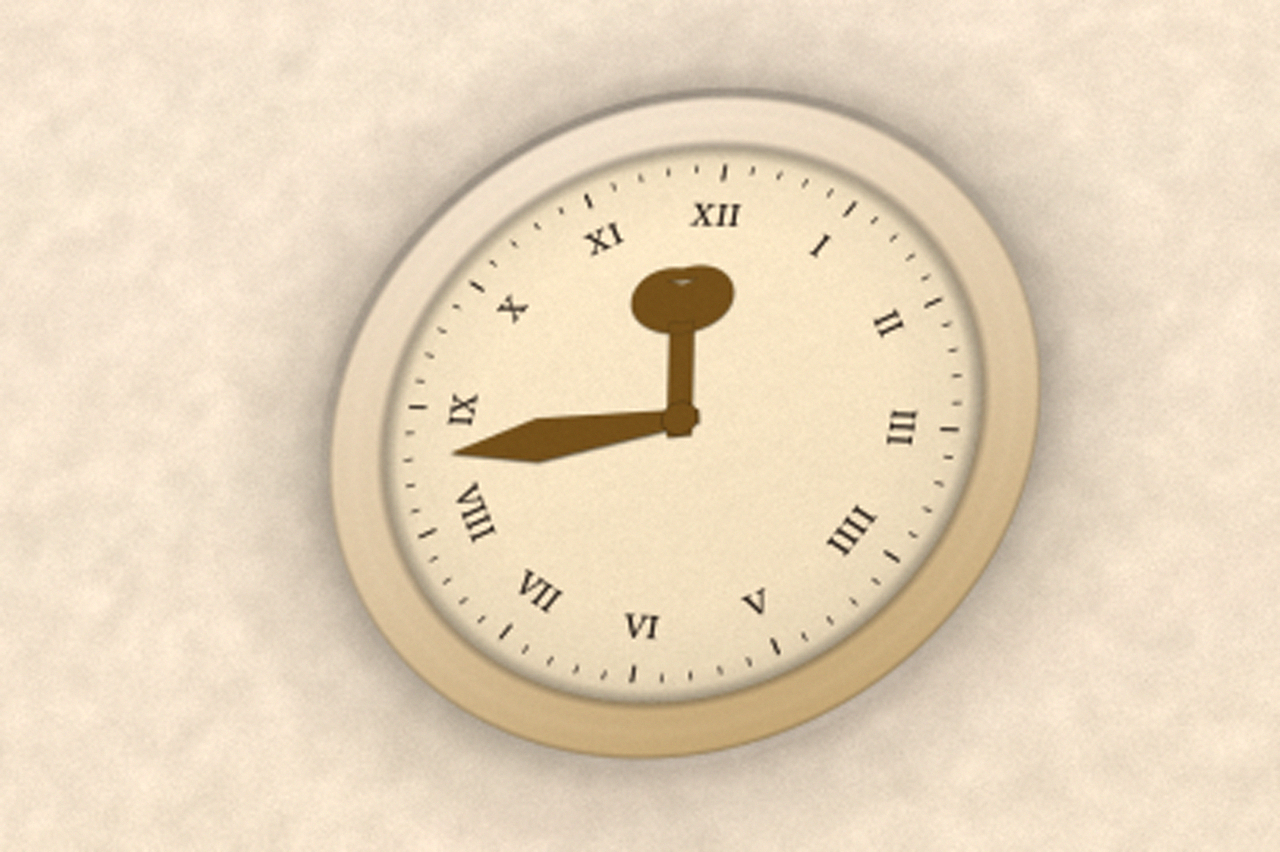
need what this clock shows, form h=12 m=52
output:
h=11 m=43
